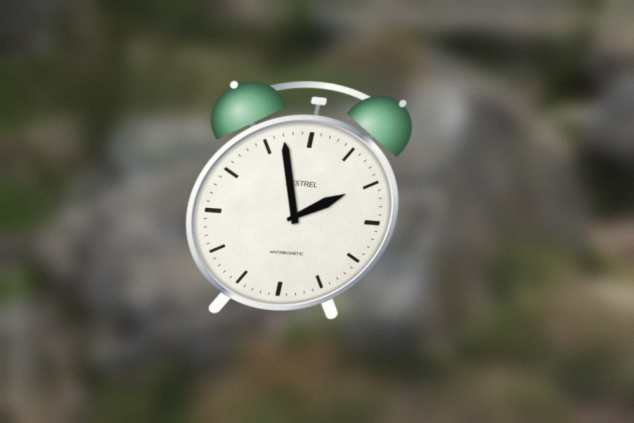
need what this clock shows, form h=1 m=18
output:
h=1 m=57
